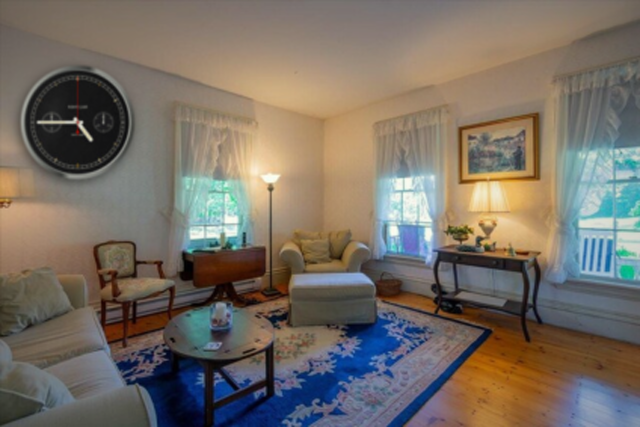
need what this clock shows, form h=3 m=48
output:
h=4 m=45
